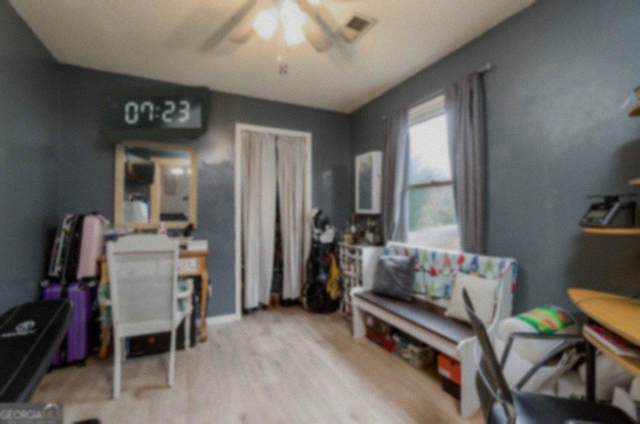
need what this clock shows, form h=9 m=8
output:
h=7 m=23
